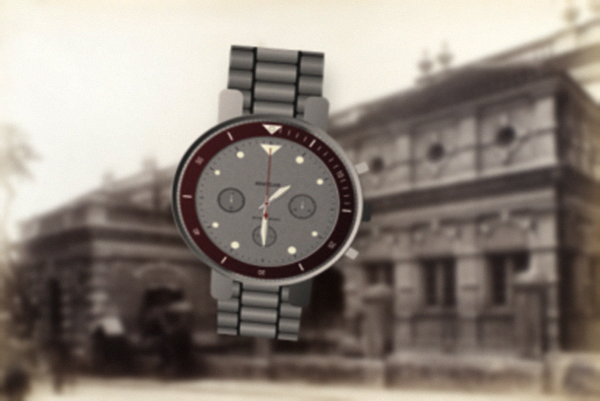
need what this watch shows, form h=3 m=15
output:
h=1 m=30
